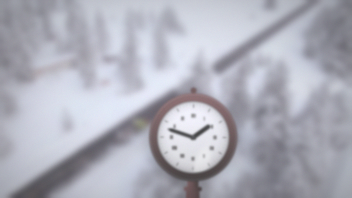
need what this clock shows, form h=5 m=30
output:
h=1 m=48
